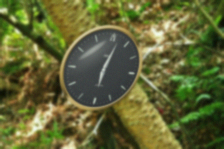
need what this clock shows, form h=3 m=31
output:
h=6 m=2
